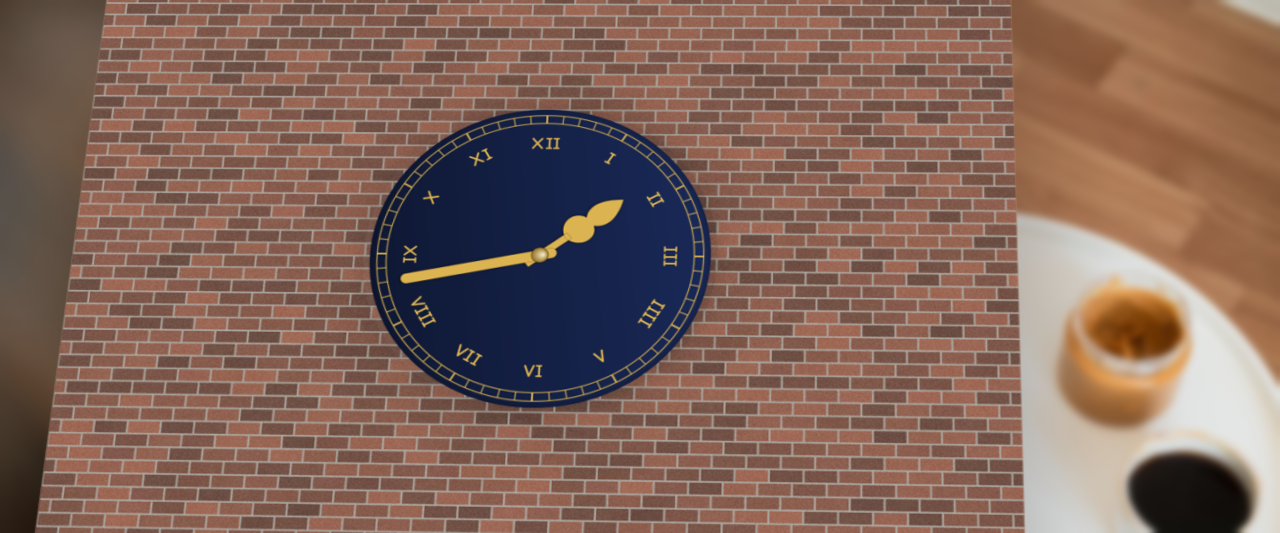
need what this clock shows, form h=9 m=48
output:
h=1 m=43
